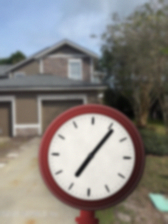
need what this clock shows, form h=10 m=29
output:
h=7 m=6
